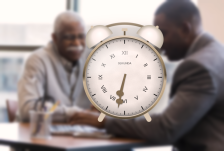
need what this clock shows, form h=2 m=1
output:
h=6 m=32
